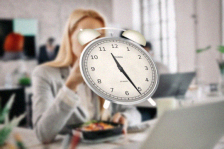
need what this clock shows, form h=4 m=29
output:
h=11 m=26
